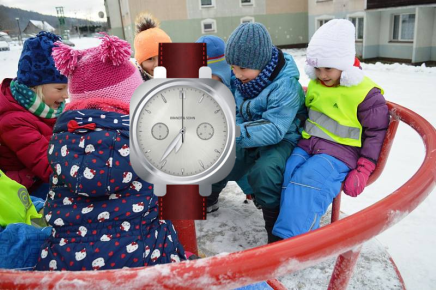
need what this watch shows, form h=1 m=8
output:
h=6 m=36
